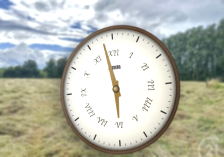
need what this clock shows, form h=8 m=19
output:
h=5 m=58
